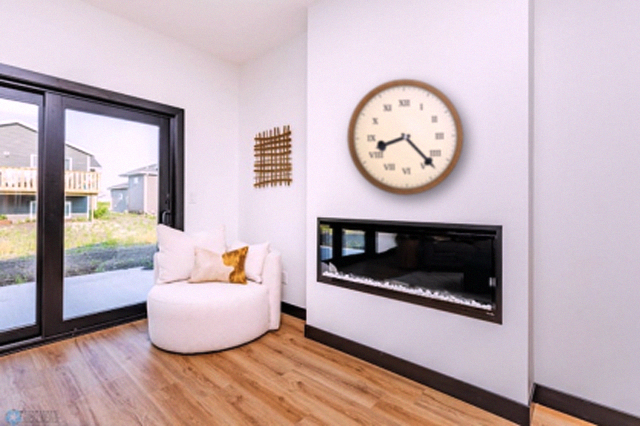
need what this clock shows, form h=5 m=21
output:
h=8 m=23
